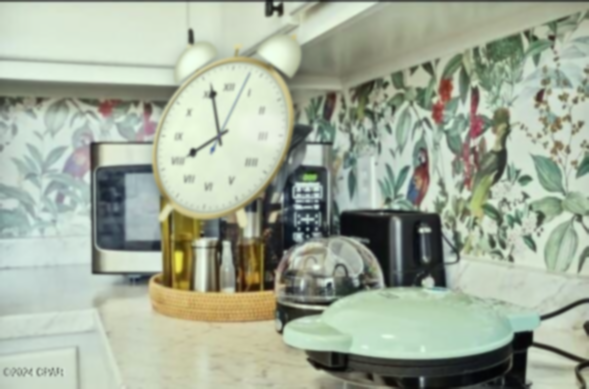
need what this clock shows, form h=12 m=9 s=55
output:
h=7 m=56 s=3
